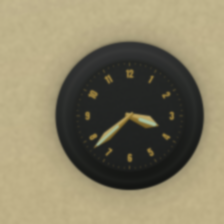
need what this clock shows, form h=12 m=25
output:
h=3 m=38
